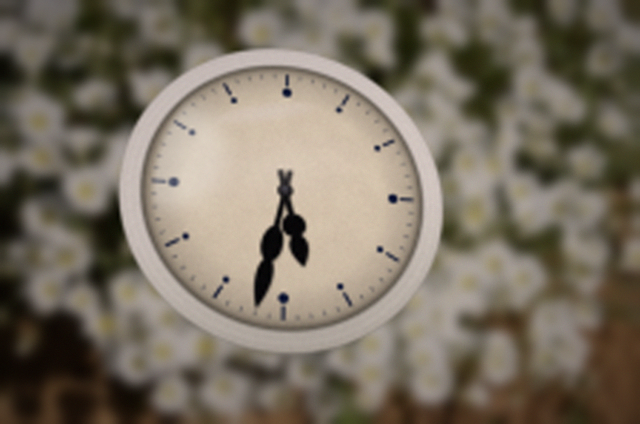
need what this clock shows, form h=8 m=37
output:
h=5 m=32
